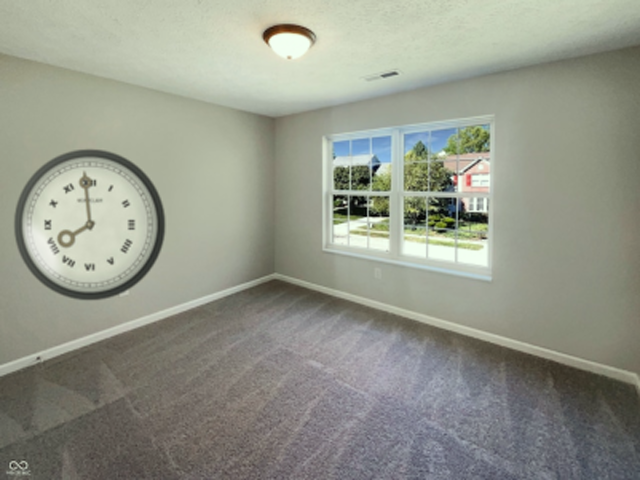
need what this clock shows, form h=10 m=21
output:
h=7 m=59
